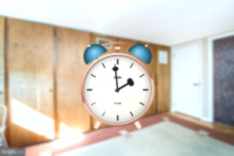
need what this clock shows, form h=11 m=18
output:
h=1 m=59
